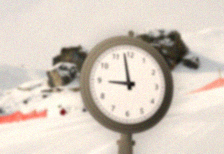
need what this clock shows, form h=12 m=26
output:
h=8 m=58
